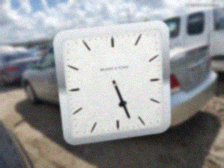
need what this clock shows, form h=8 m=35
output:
h=5 m=27
